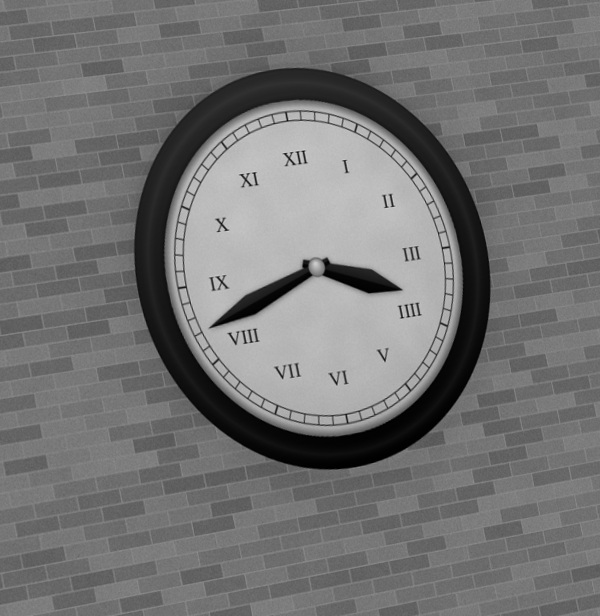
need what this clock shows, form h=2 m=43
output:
h=3 m=42
